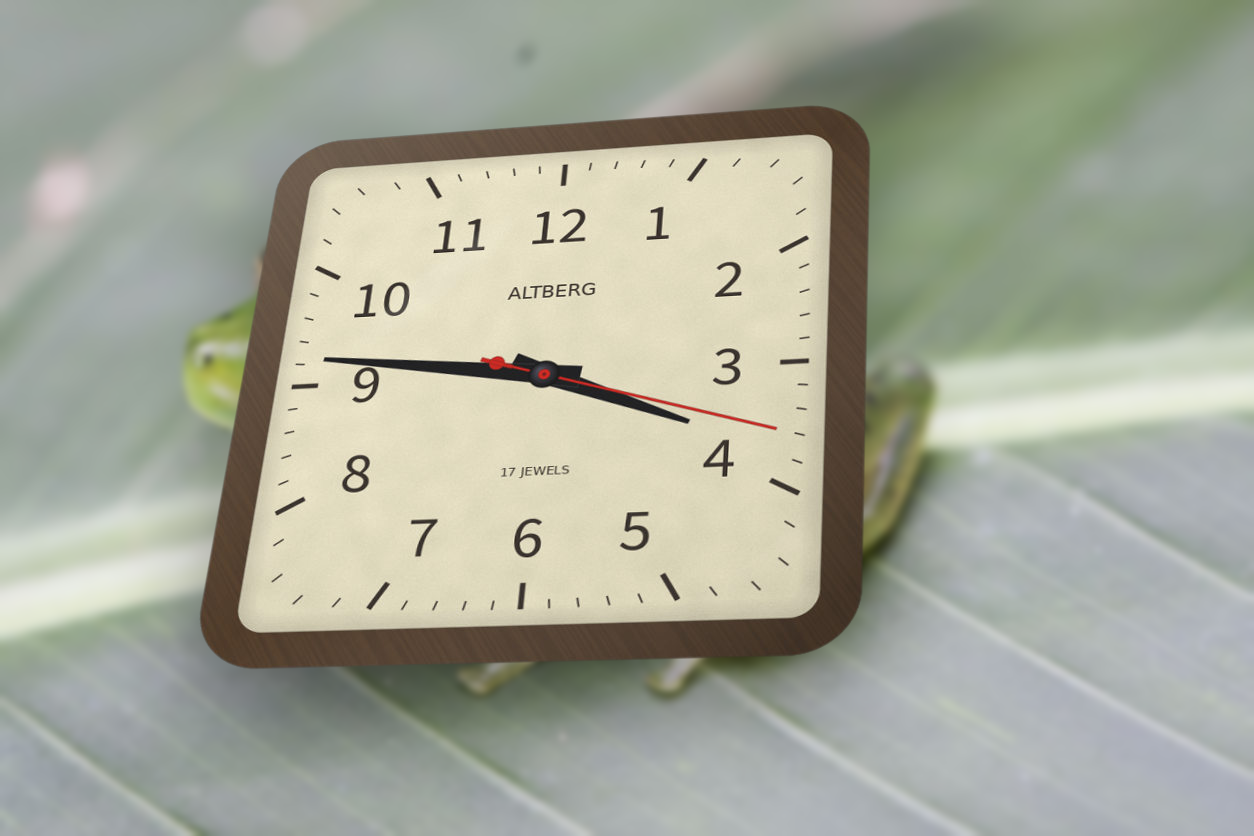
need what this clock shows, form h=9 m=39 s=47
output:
h=3 m=46 s=18
